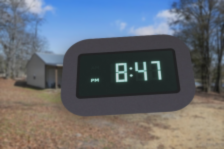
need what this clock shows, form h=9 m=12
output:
h=8 m=47
